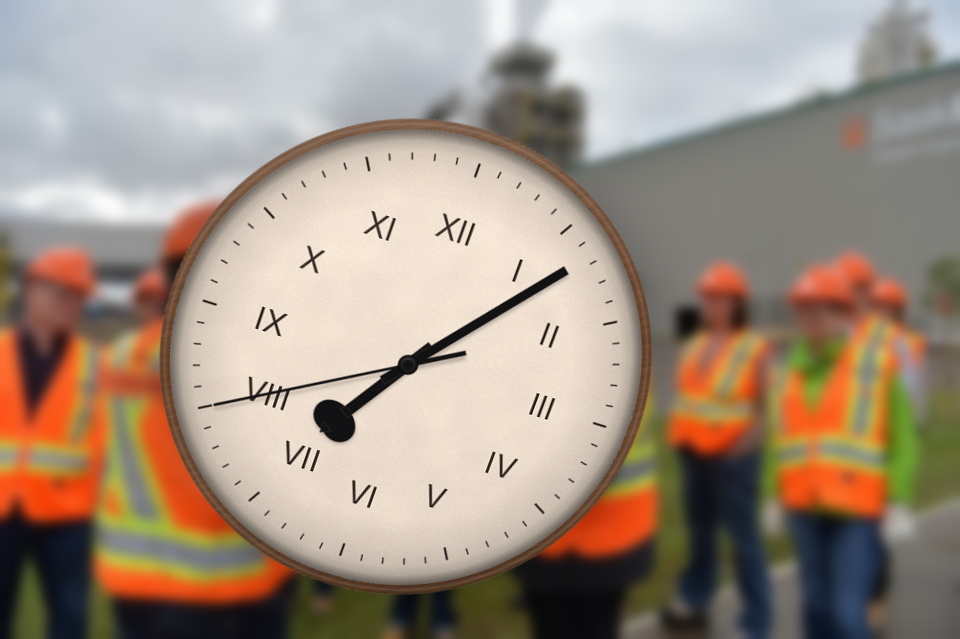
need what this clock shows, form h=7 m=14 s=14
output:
h=7 m=6 s=40
